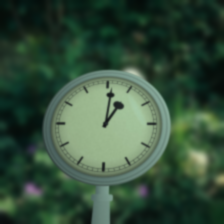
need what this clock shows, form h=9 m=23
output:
h=1 m=1
